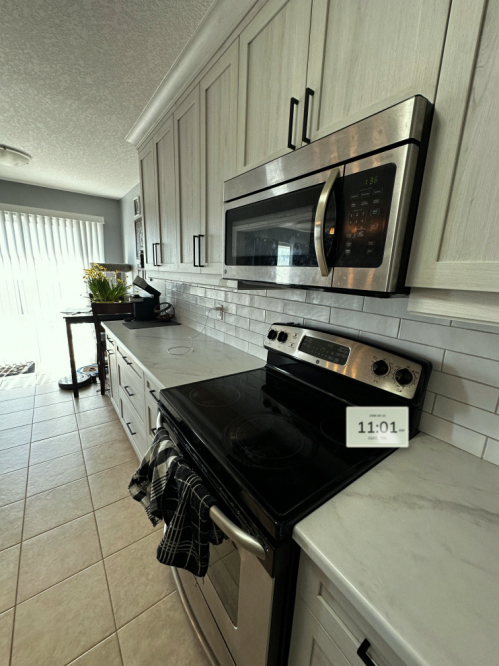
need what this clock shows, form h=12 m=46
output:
h=11 m=1
